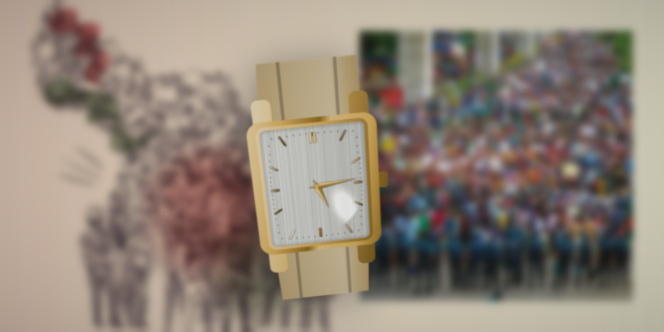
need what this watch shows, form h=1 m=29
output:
h=5 m=14
